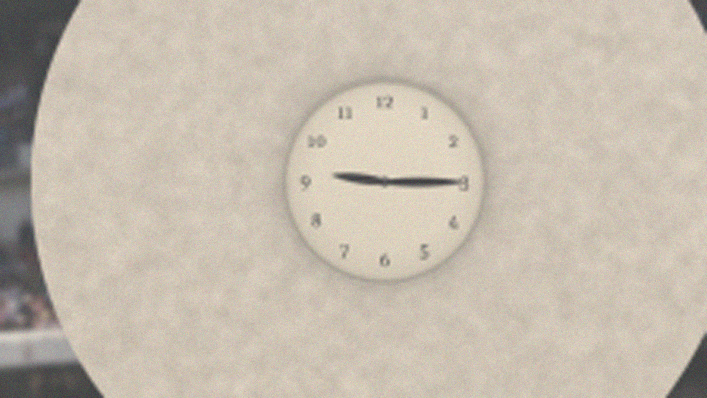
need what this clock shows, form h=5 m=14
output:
h=9 m=15
